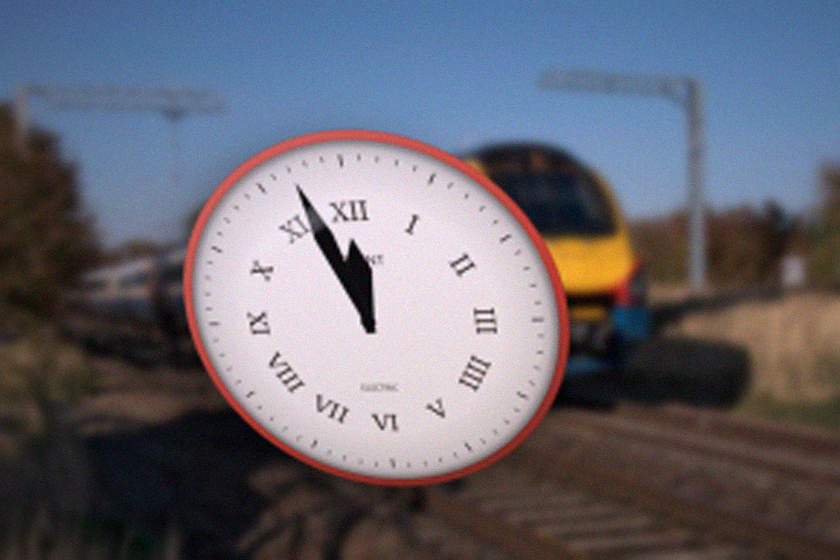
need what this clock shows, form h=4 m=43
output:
h=11 m=57
